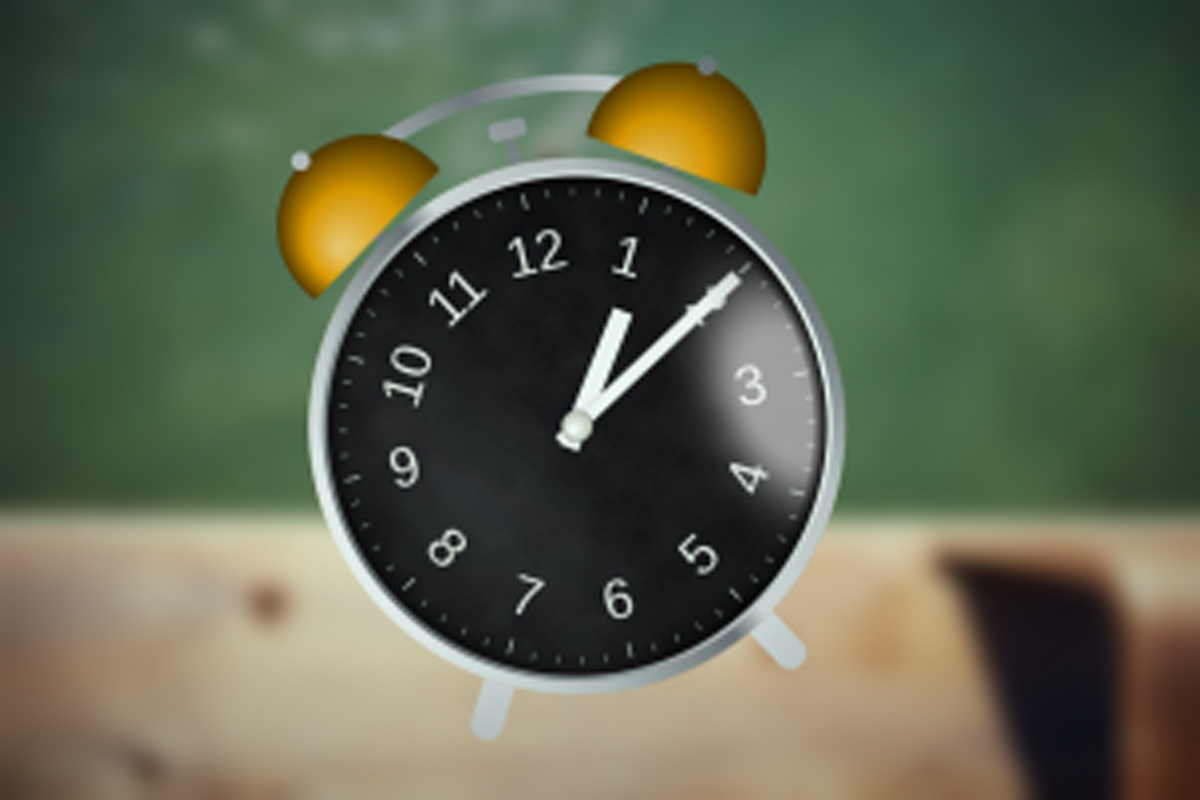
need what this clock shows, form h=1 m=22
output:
h=1 m=10
